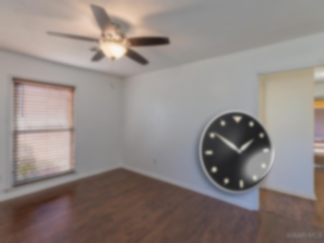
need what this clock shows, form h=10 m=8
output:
h=1 m=51
